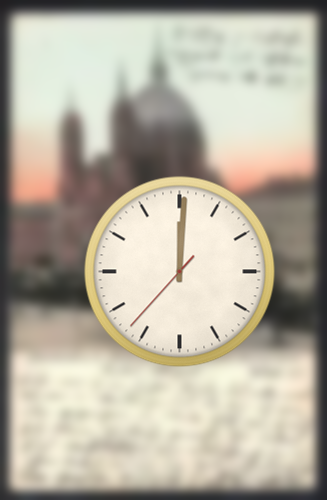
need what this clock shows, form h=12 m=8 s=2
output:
h=12 m=0 s=37
